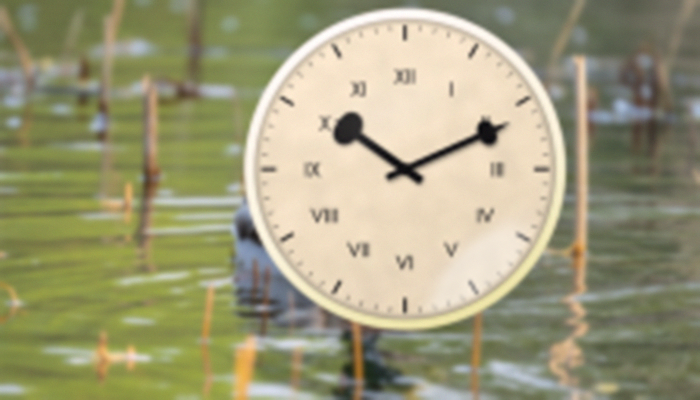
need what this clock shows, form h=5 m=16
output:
h=10 m=11
